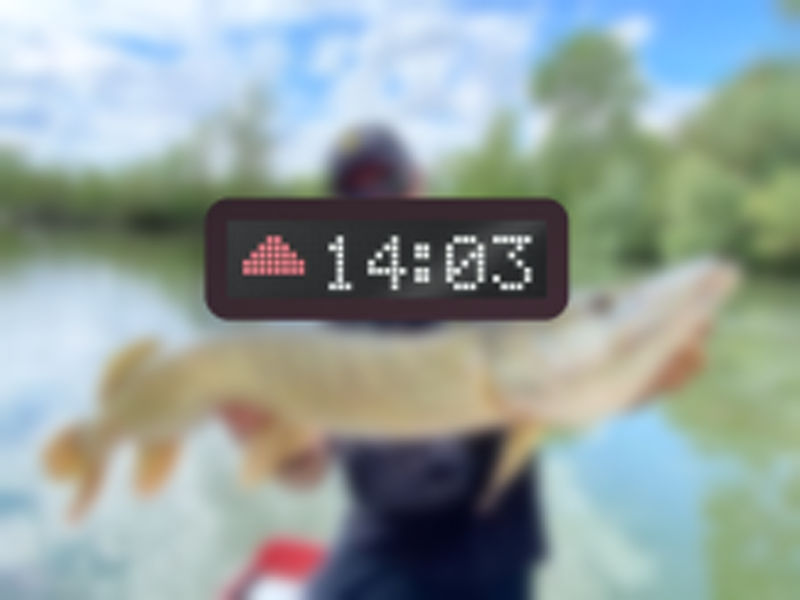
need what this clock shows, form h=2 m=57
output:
h=14 m=3
